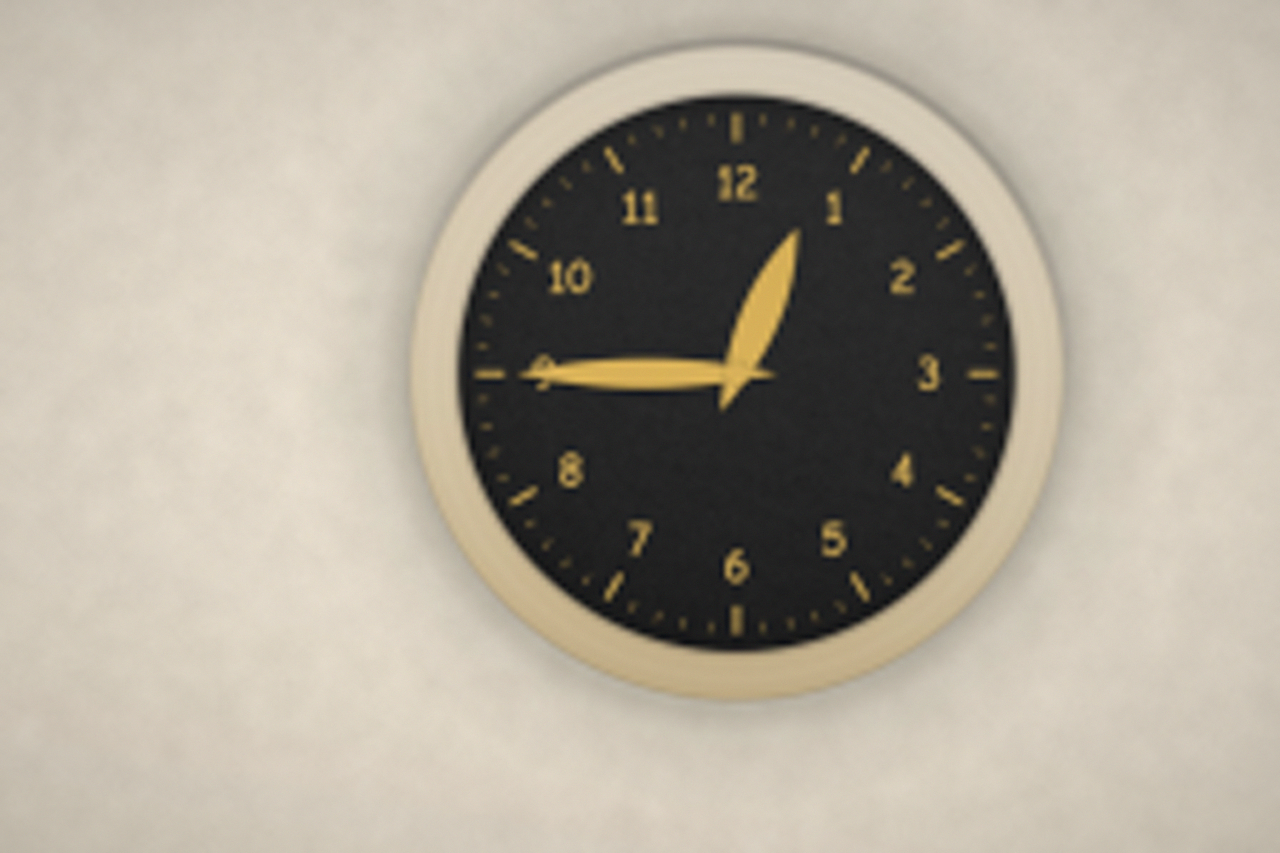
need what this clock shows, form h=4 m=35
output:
h=12 m=45
